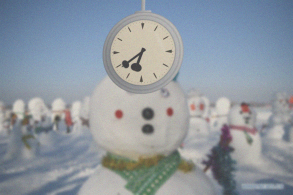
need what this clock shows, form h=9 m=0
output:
h=6 m=39
